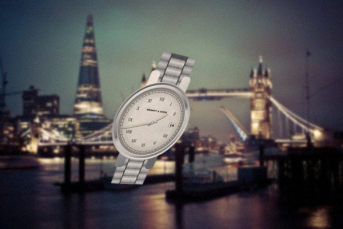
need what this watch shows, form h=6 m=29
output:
h=1 m=42
